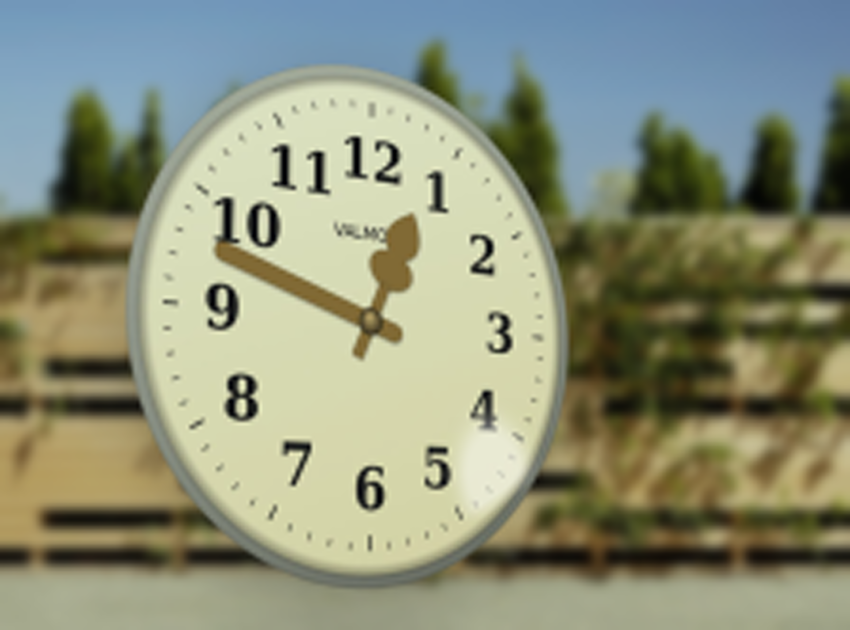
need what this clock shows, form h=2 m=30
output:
h=12 m=48
